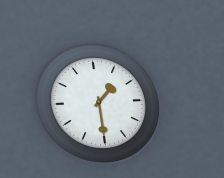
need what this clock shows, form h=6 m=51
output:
h=1 m=30
